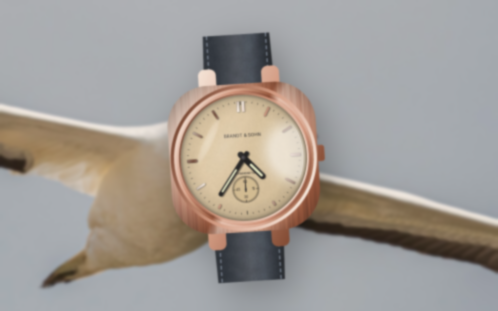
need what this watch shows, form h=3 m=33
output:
h=4 m=36
